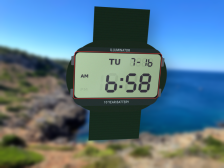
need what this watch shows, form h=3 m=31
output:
h=6 m=58
